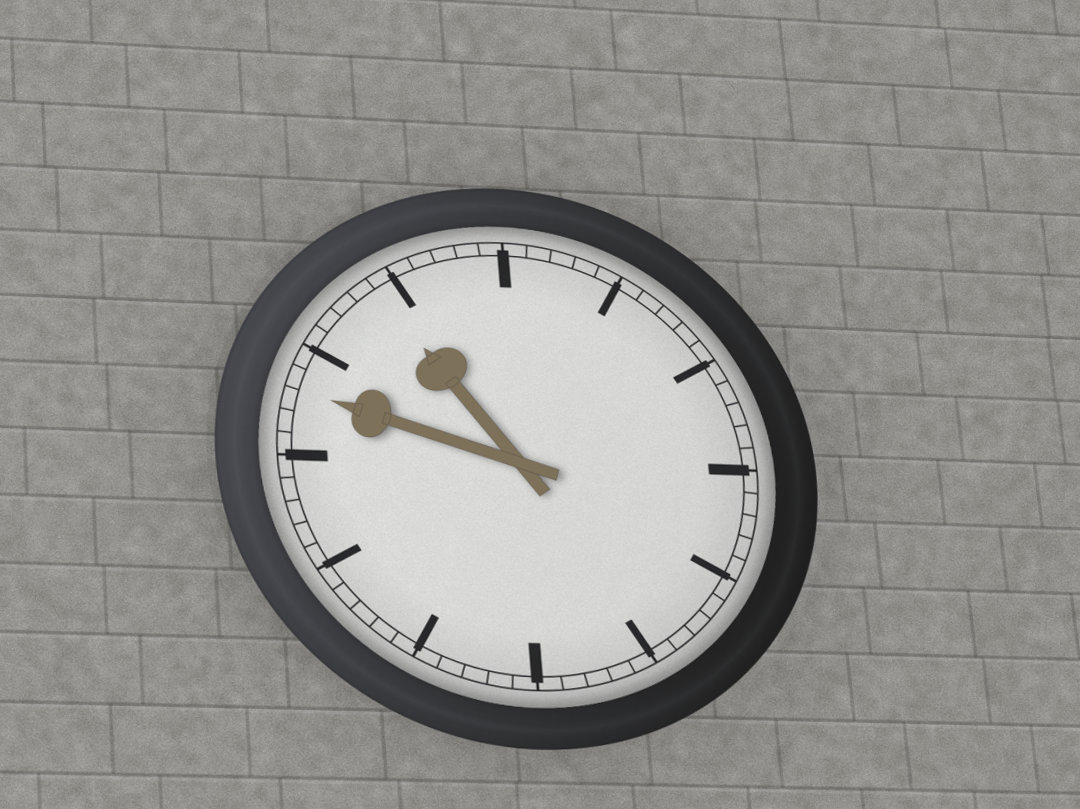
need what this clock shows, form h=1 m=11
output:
h=10 m=48
